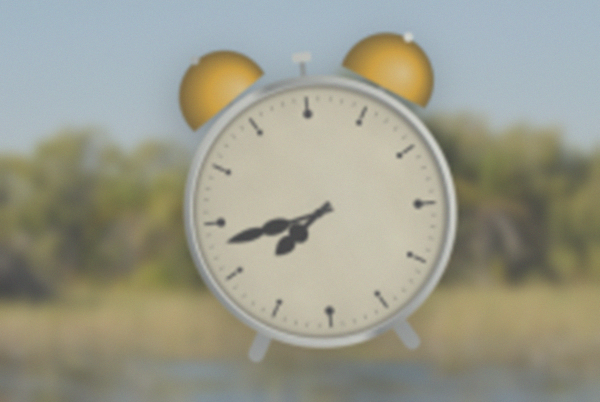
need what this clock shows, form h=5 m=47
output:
h=7 m=43
